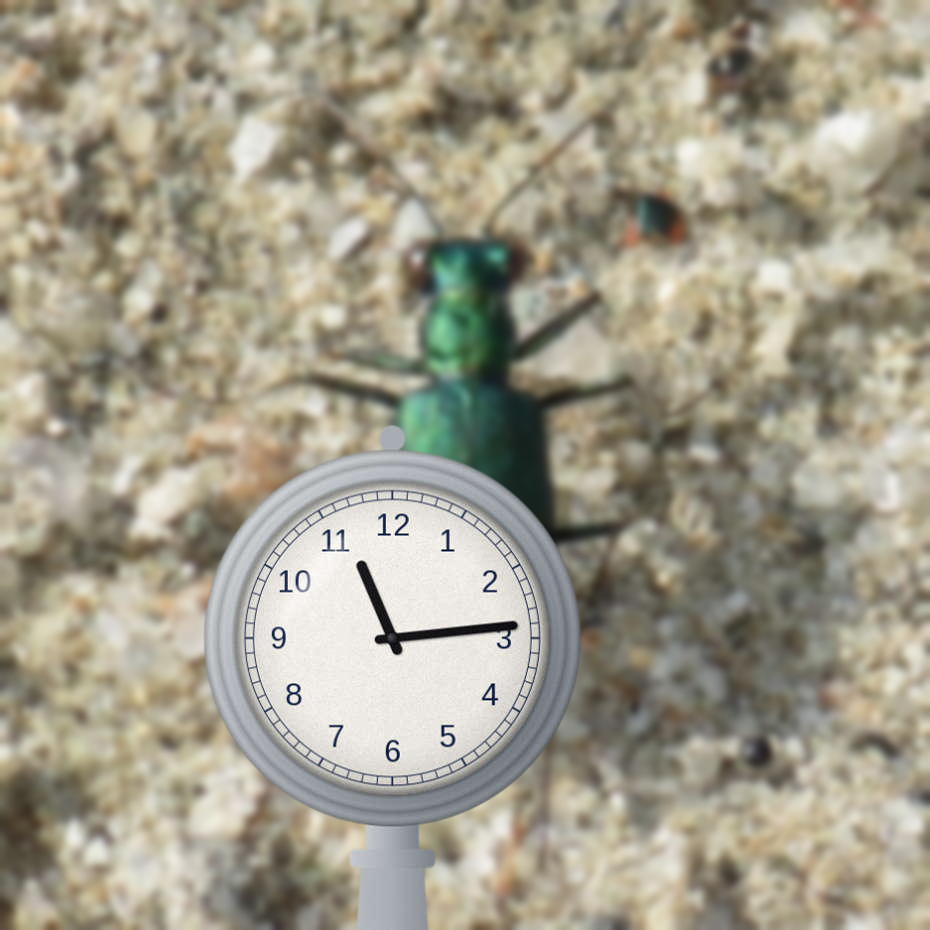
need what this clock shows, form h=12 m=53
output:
h=11 m=14
